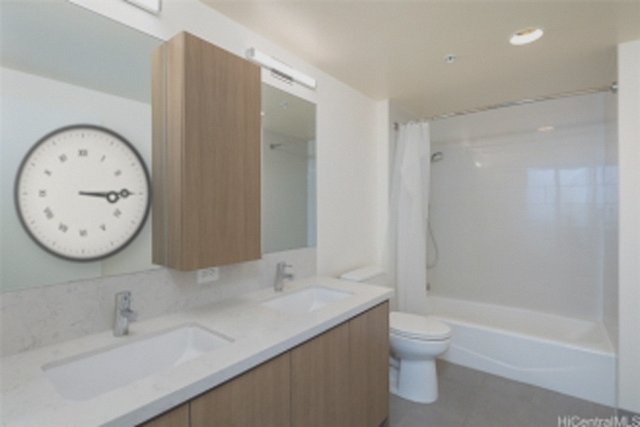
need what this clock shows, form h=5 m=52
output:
h=3 m=15
